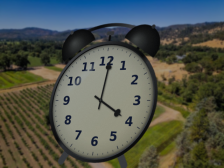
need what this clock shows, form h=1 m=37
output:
h=4 m=1
